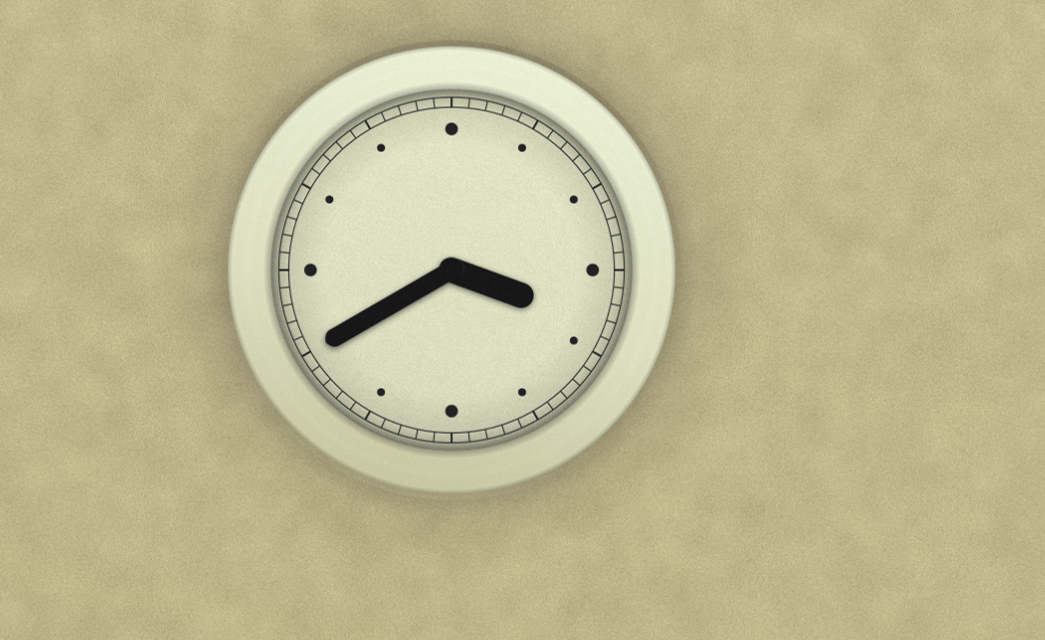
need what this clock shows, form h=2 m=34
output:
h=3 m=40
